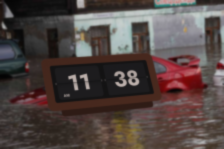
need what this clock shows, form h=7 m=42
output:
h=11 m=38
